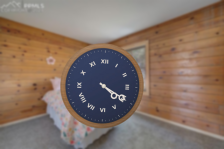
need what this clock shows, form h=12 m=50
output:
h=4 m=20
